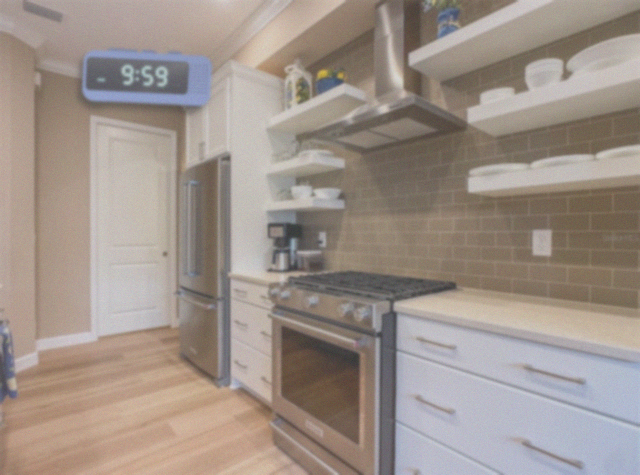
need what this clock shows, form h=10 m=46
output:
h=9 m=59
